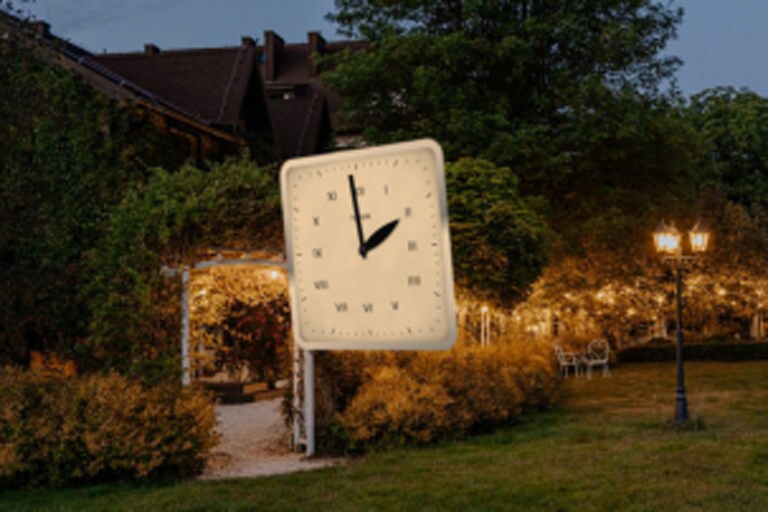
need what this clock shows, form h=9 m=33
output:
h=1 m=59
